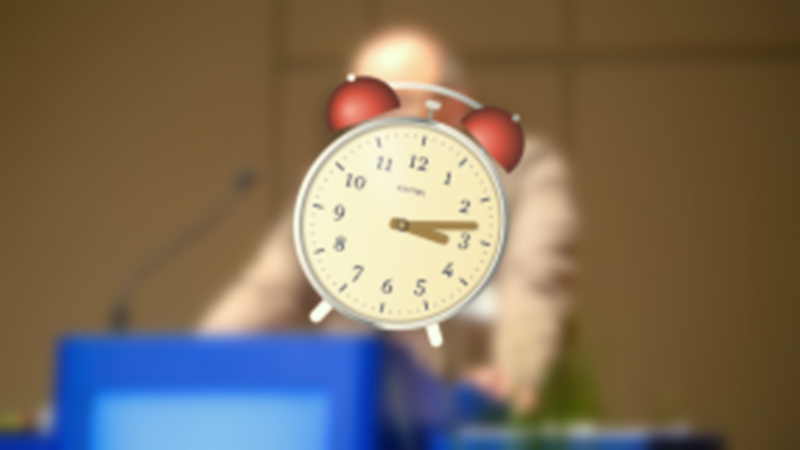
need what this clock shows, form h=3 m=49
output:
h=3 m=13
